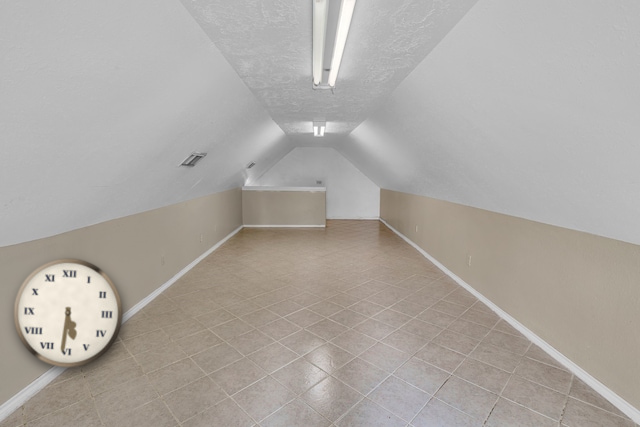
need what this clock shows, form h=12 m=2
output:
h=5 m=31
